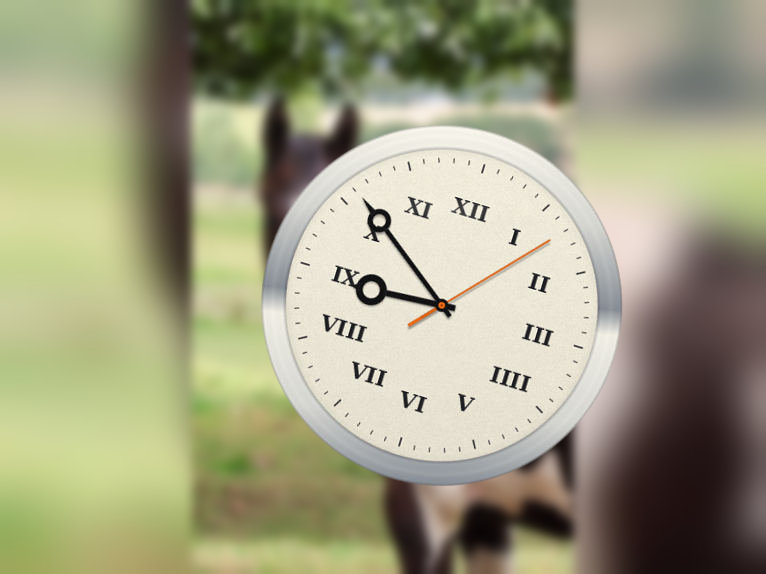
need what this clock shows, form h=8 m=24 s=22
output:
h=8 m=51 s=7
